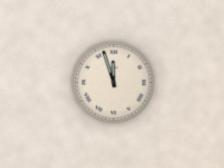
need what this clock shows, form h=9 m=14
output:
h=11 m=57
